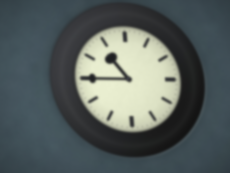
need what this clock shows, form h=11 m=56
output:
h=10 m=45
